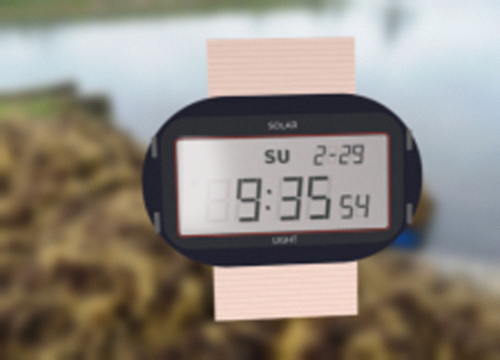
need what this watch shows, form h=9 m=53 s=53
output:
h=9 m=35 s=54
